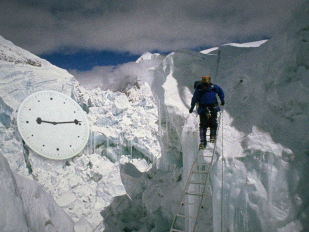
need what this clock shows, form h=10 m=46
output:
h=9 m=14
